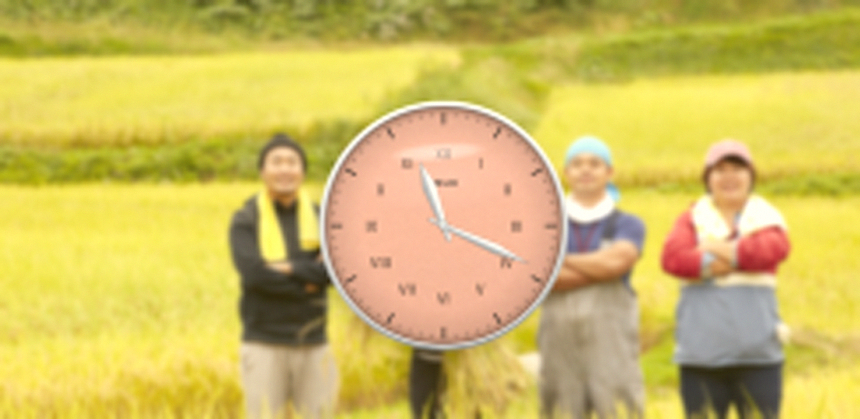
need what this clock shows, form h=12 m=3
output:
h=11 m=19
